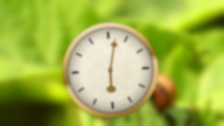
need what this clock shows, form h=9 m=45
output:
h=6 m=2
